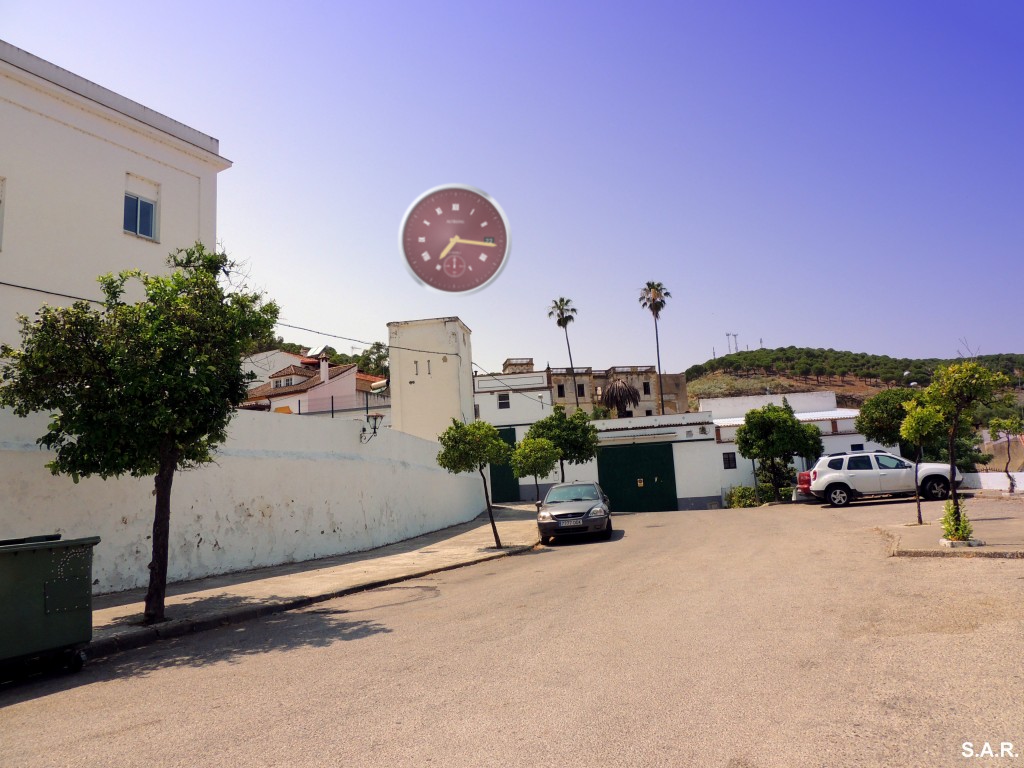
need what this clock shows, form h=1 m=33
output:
h=7 m=16
